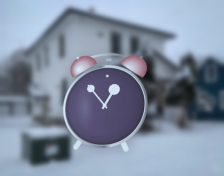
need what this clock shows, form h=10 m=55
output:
h=12 m=53
